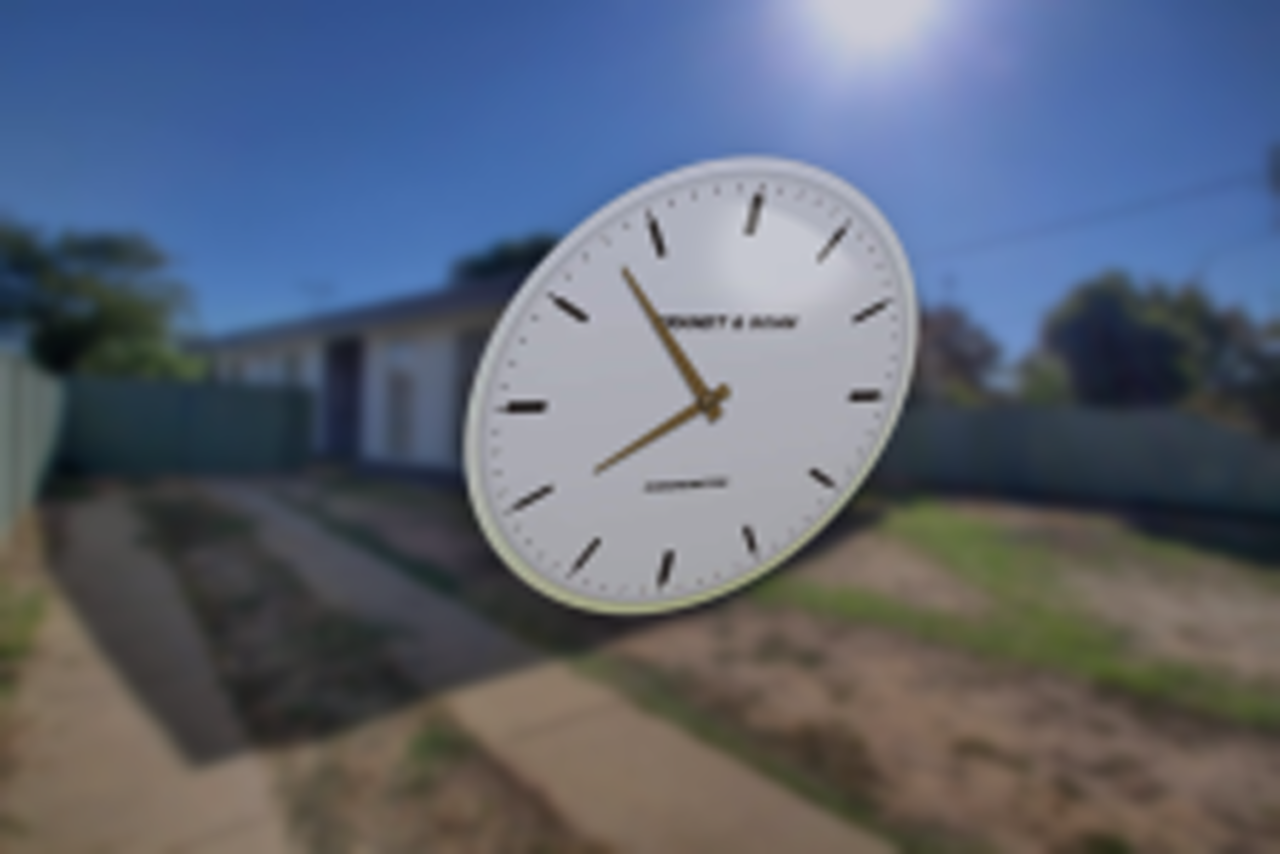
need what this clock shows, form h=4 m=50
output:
h=7 m=53
